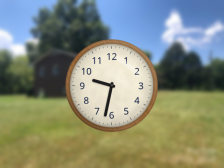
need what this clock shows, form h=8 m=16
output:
h=9 m=32
